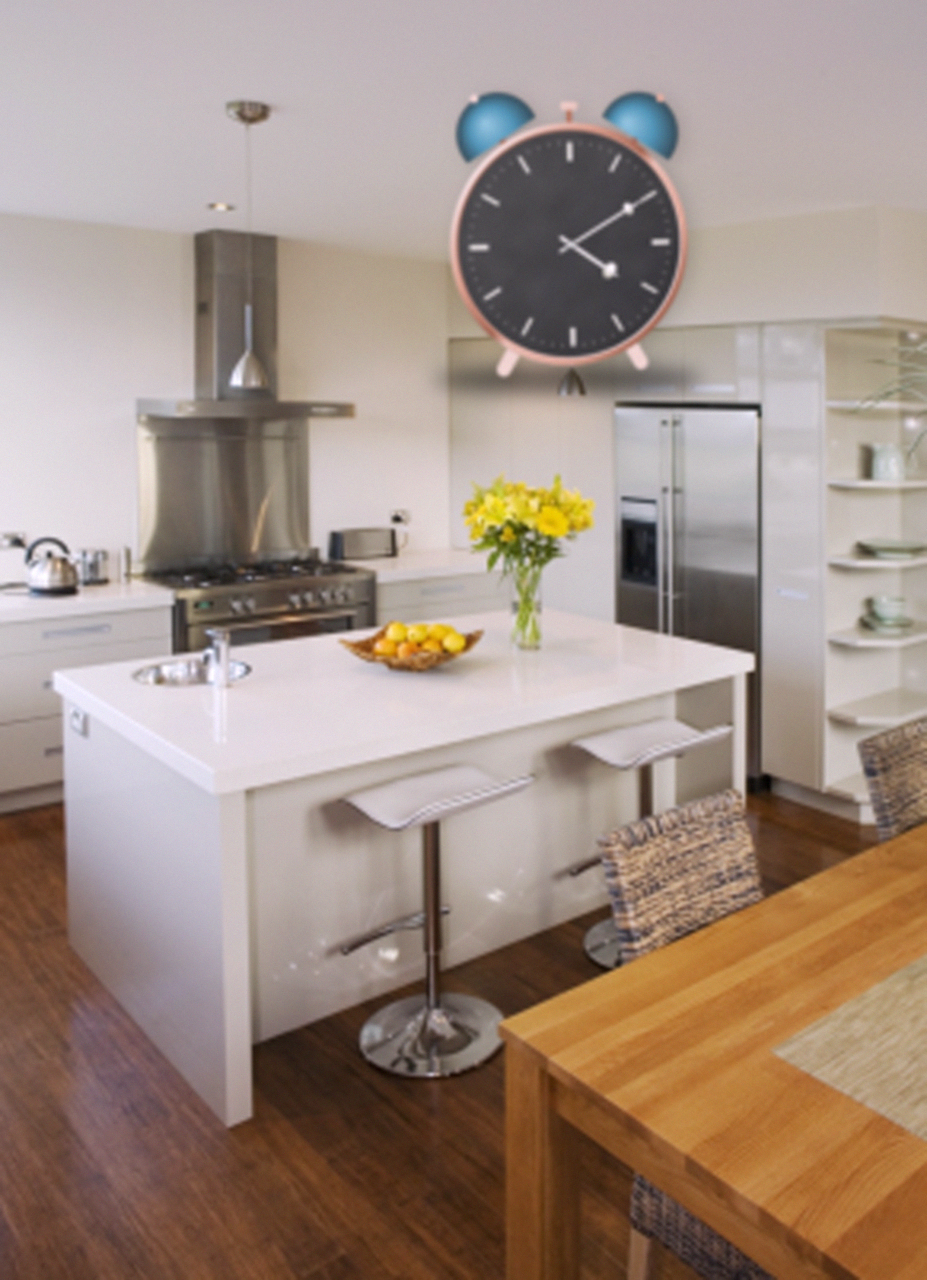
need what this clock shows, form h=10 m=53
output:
h=4 m=10
